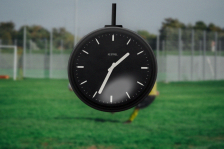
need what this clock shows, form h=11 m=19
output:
h=1 m=34
